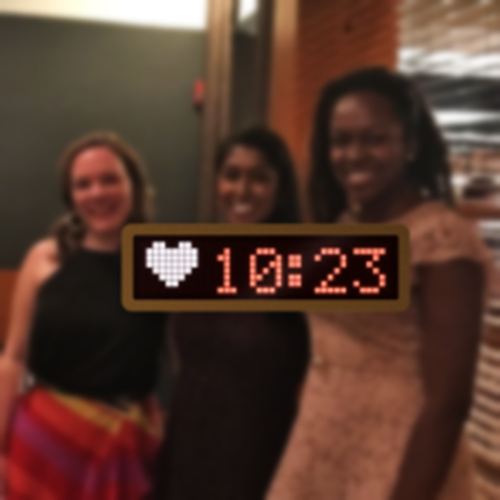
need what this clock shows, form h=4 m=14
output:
h=10 m=23
